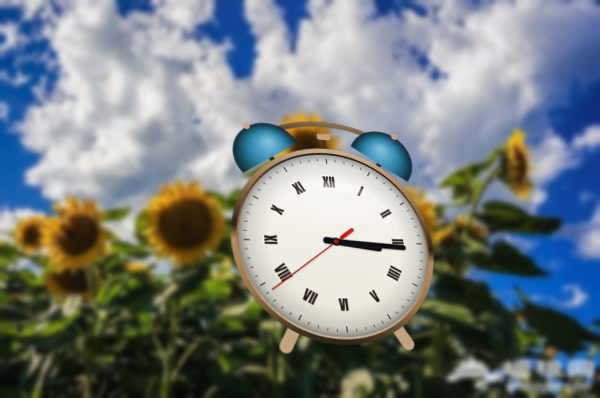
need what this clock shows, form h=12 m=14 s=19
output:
h=3 m=15 s=39
